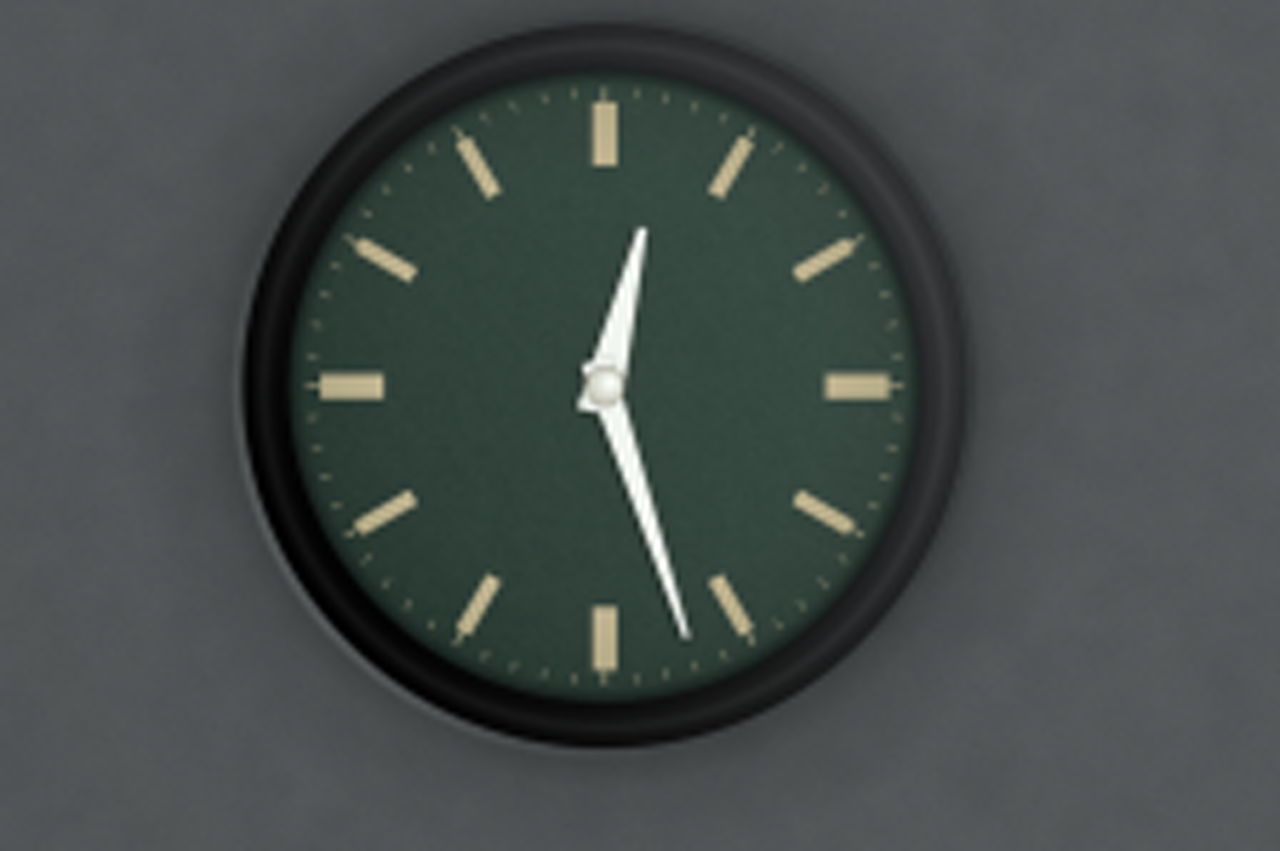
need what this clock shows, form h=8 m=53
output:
h=12 m=27
